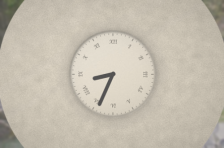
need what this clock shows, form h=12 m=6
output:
h=8 m=34
